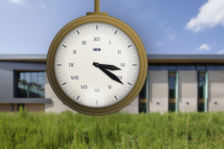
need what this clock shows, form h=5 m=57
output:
h=3 m=21
